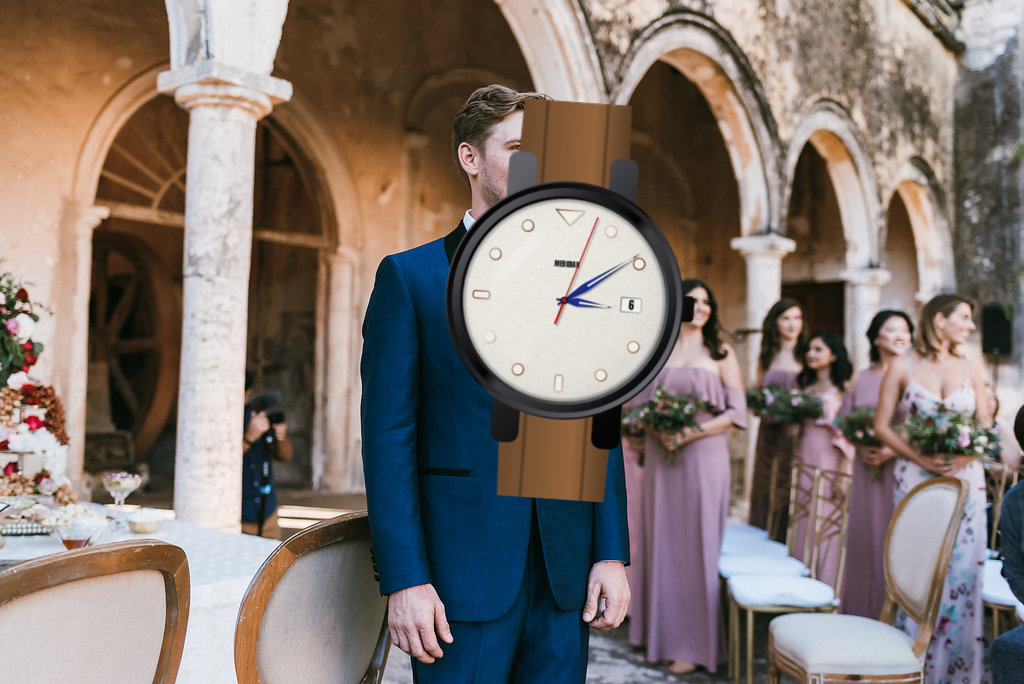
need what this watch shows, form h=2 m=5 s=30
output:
h=3 m=9 s=3
